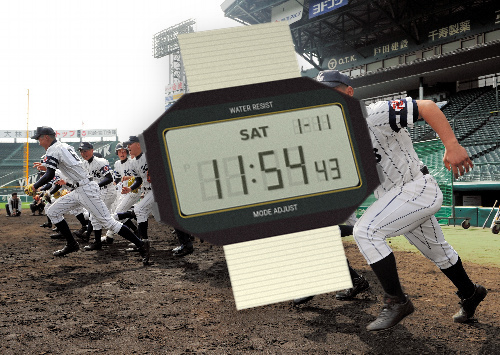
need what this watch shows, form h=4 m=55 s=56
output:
h=11 m=54 s=43
